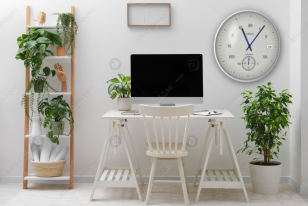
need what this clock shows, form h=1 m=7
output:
h=11 m=6
